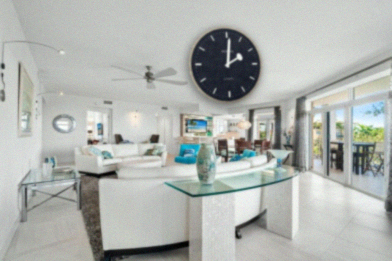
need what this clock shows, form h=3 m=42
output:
h=2 m=1
